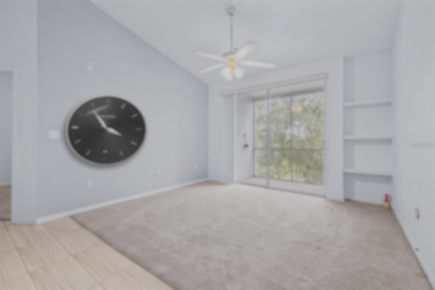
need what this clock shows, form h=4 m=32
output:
h=3 m=54
